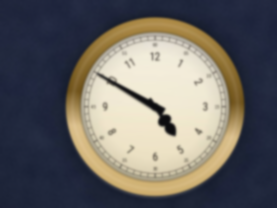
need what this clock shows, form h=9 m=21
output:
h=4 m=50
